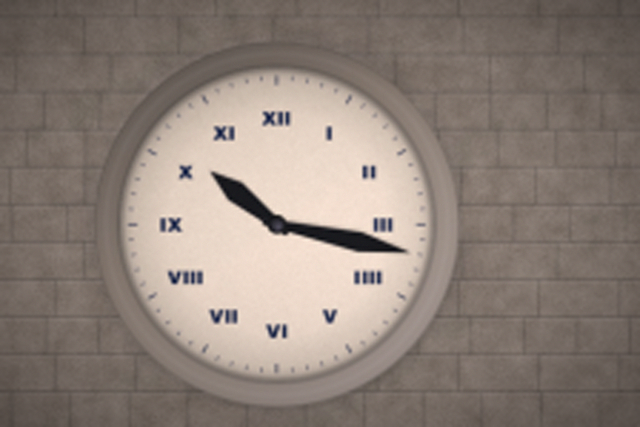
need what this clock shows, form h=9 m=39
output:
h=10 m=17
